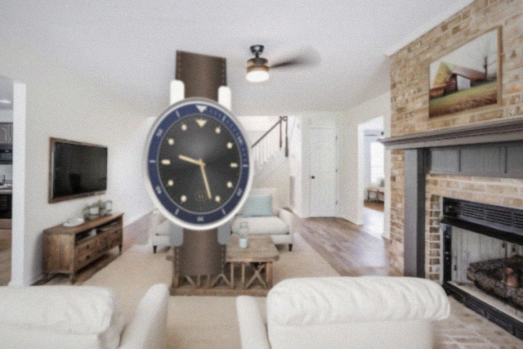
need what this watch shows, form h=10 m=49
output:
h=9 m=27
